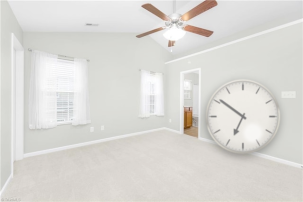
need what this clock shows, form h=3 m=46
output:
h=6 m=51
